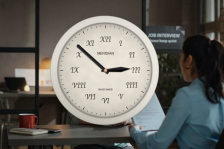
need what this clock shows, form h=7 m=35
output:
h=2 m=52
